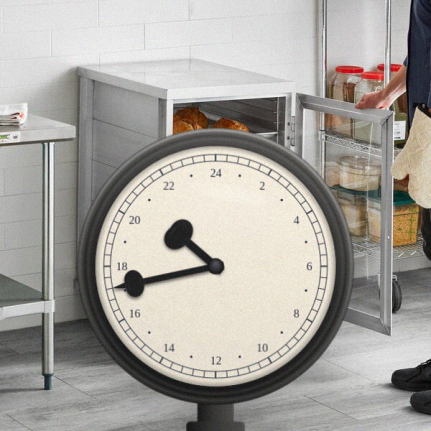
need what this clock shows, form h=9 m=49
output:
h=20 m=43
